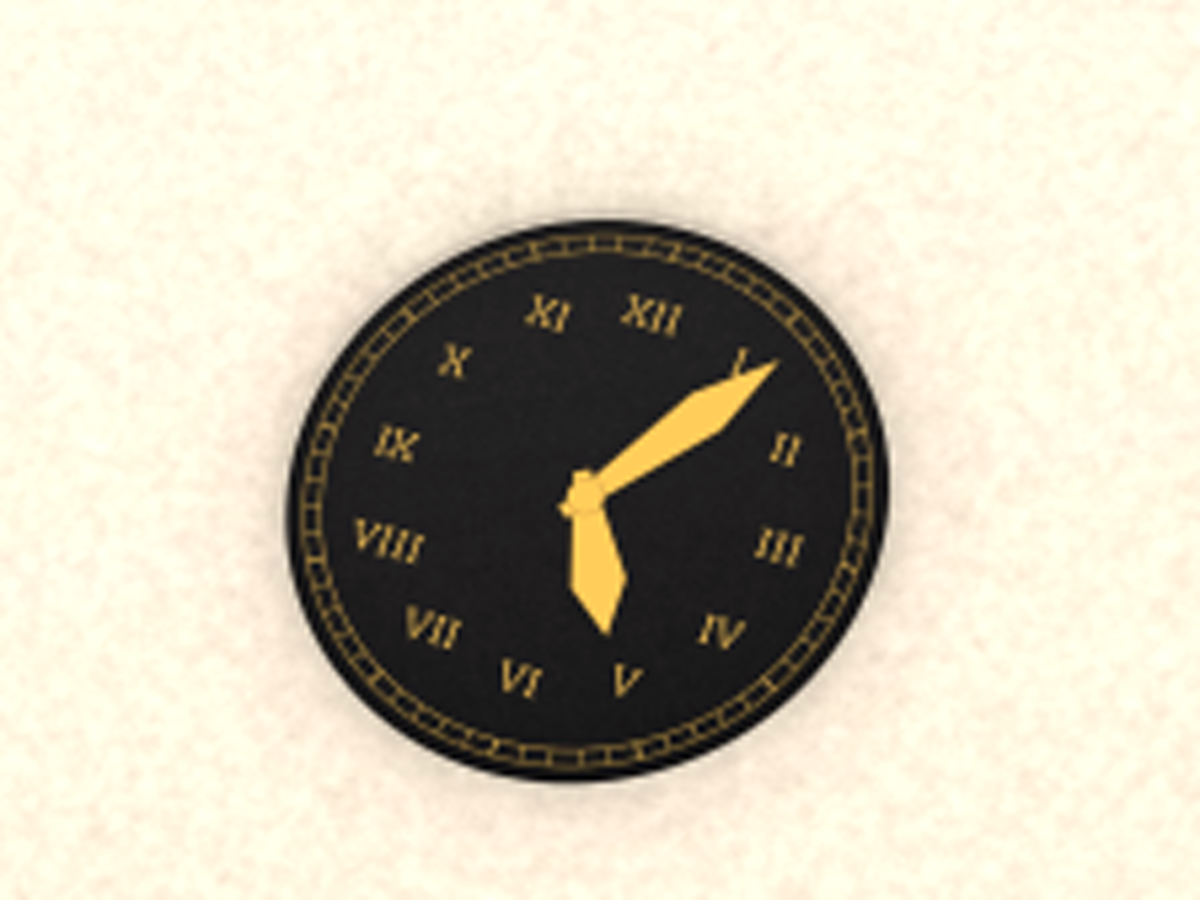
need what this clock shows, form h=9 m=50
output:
h=5 m=6
